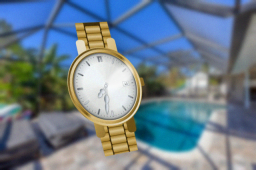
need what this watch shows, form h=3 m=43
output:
h=7 m=32
